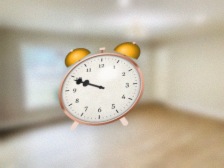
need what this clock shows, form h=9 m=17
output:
h=9 m=49
